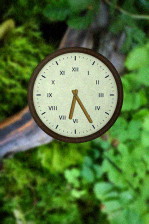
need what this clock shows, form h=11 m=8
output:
h=6 m=25
